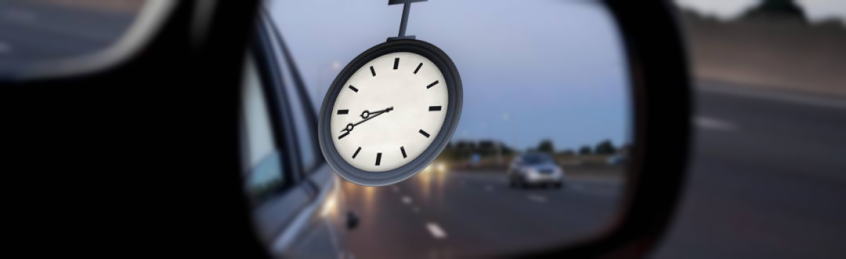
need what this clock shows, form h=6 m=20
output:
h=8 m=41
